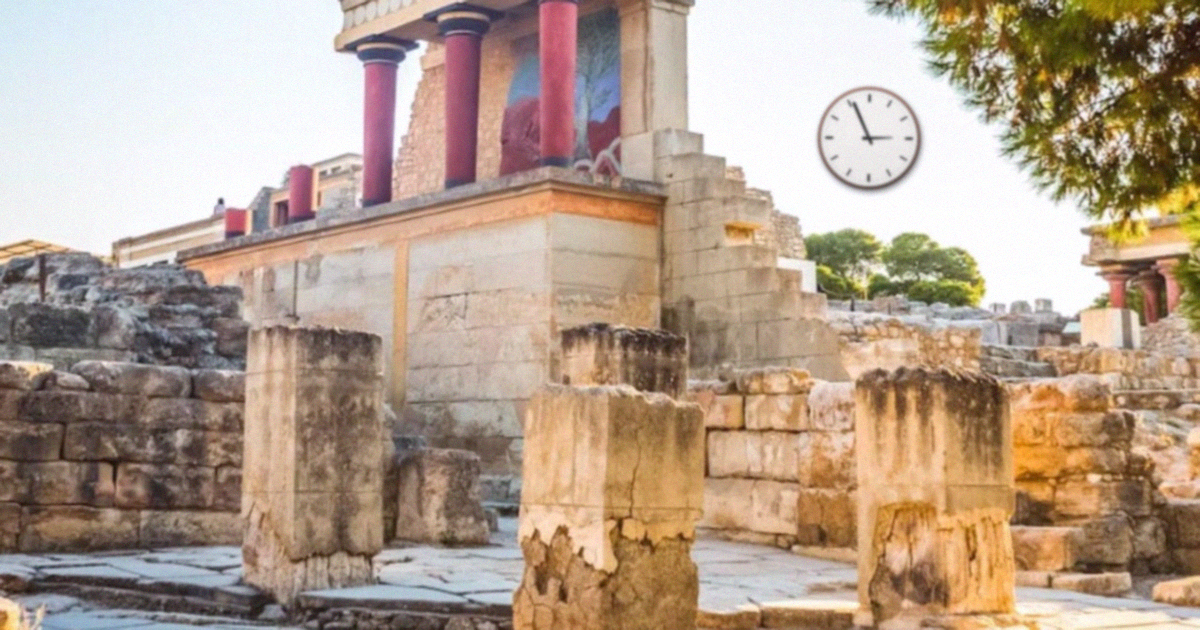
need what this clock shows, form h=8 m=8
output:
h=2 m=56
